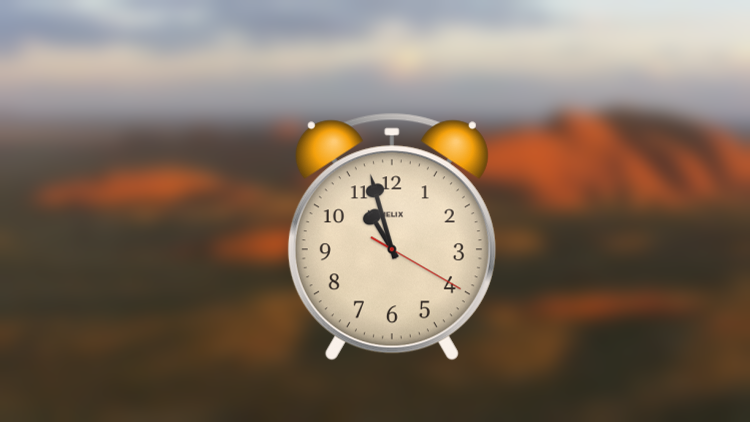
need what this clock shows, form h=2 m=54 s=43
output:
h=10 m=57 s=20
